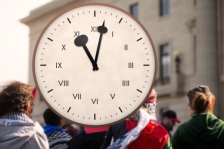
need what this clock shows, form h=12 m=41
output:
h=11 m=2
